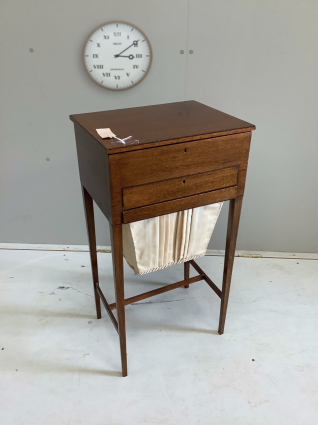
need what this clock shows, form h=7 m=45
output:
h=3 m=9
